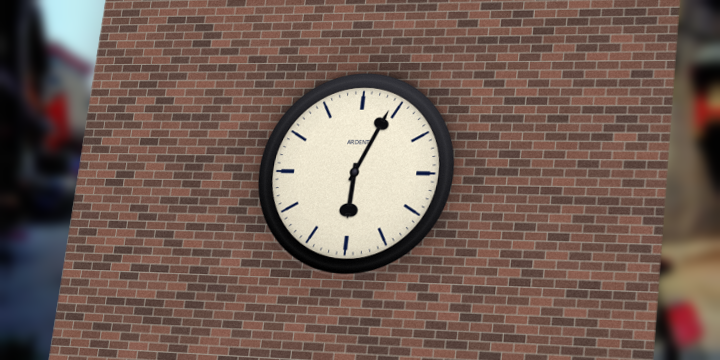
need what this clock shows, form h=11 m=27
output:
h=6 m=4
